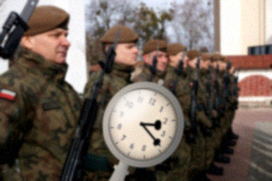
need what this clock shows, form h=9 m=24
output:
h=2 m=19
